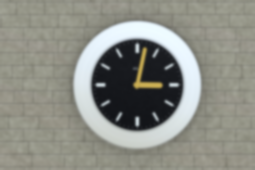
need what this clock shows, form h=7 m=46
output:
h=3 m=2
